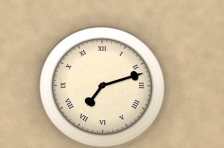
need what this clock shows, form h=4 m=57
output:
h=7 m=12
